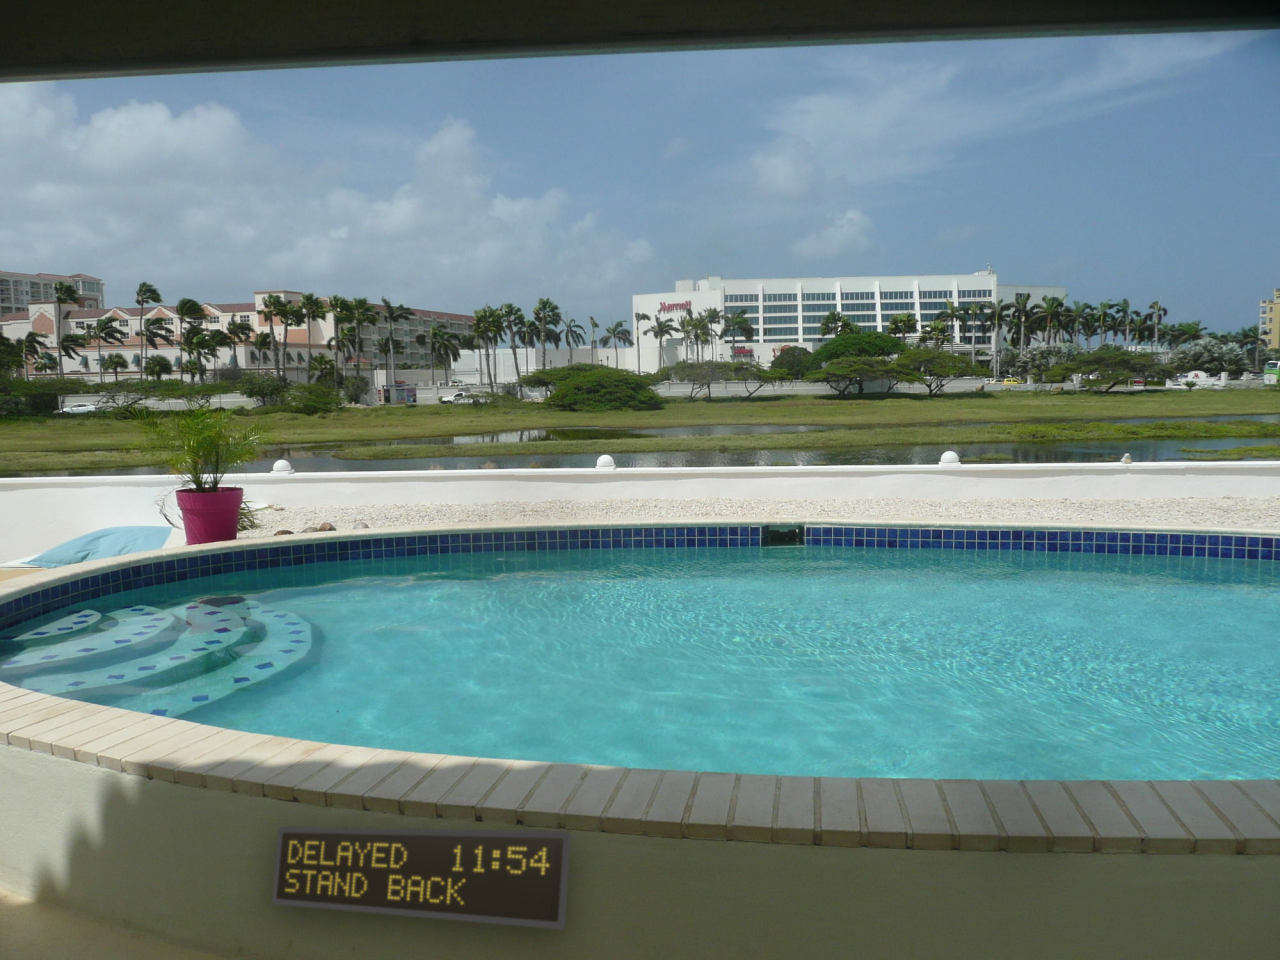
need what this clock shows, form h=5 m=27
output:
h=11 m=54
